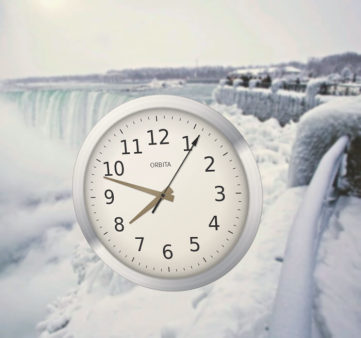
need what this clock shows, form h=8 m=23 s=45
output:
h=7 m=48 s=6
